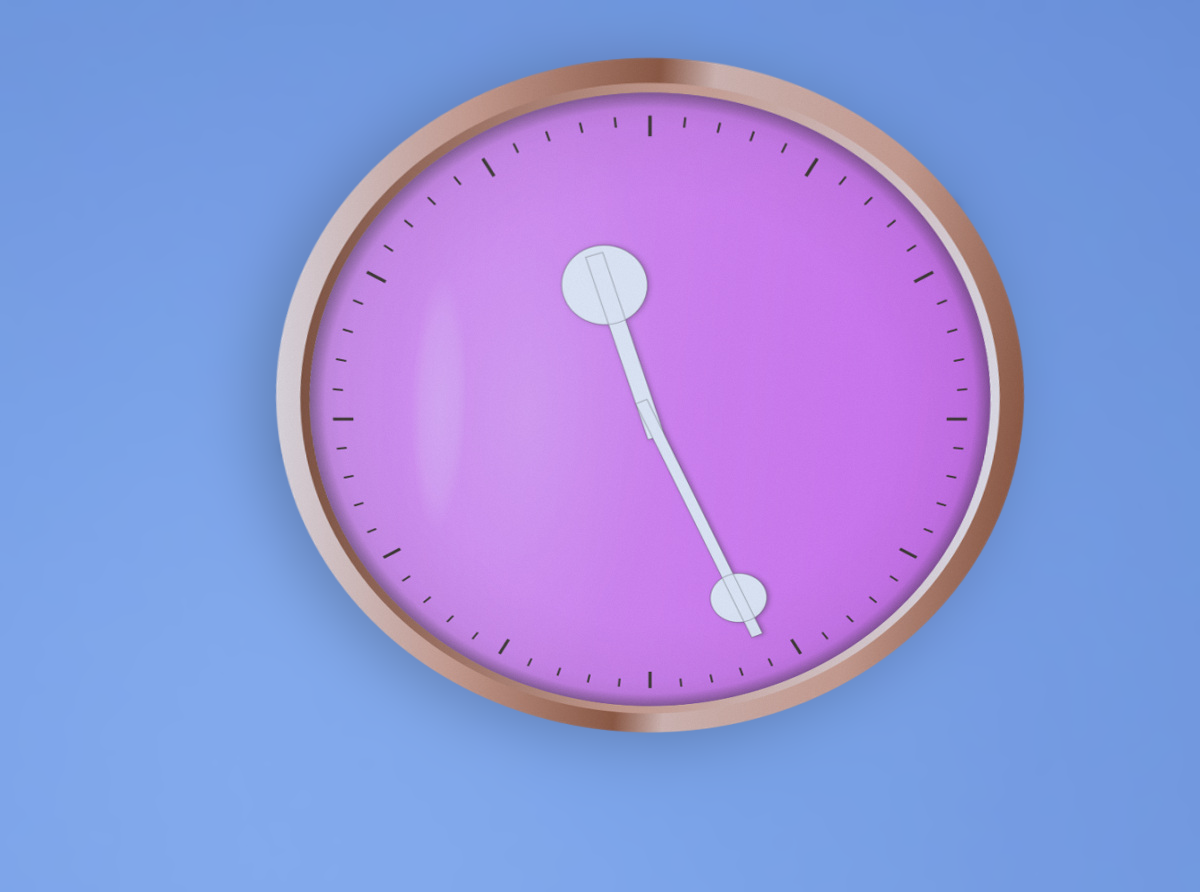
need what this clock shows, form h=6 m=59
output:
h=11 m=26
